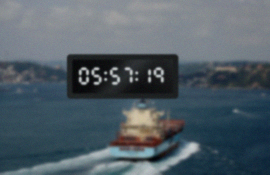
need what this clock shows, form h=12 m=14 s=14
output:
h=5 m=57 s=19
